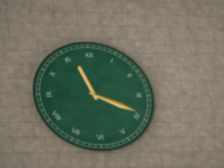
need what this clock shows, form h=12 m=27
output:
h=11 m=19
